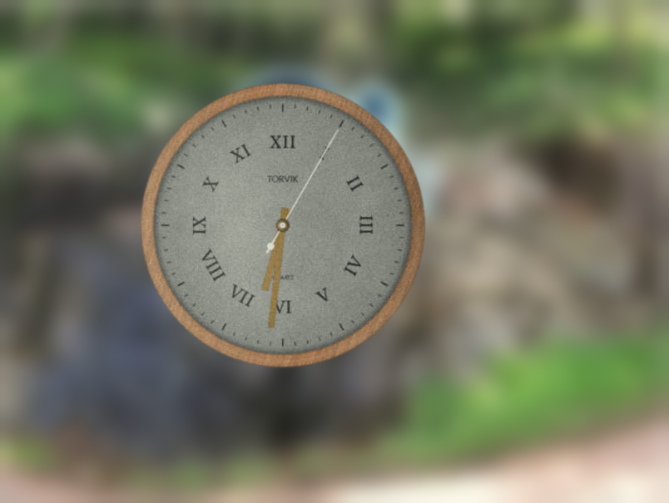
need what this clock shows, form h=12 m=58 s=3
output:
h=6 m=31 s=5
